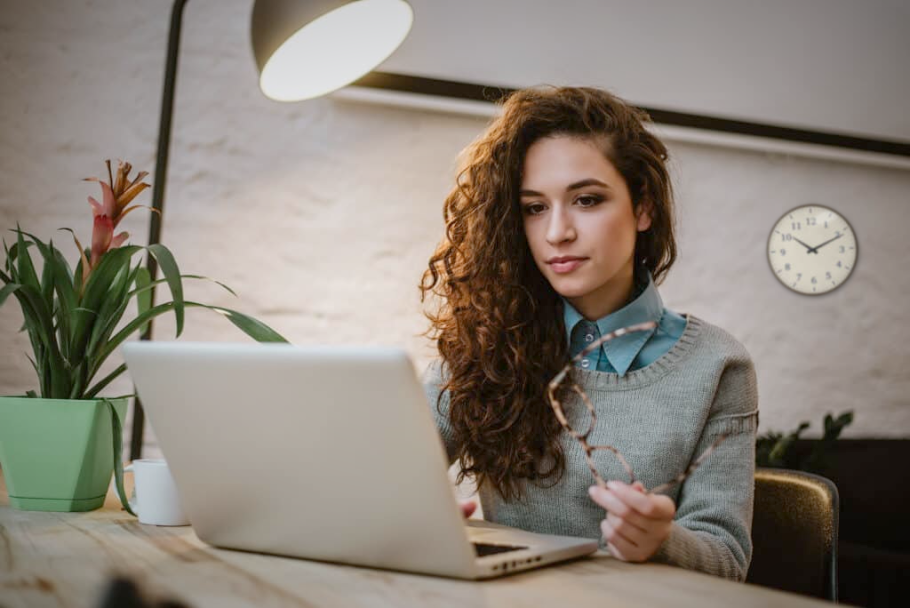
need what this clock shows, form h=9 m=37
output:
h=10 m=11
